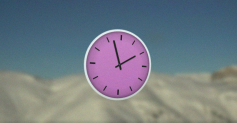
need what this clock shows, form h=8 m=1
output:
h=1 m=57
